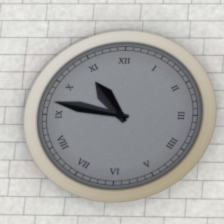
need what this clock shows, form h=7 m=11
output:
h=10 m=47
